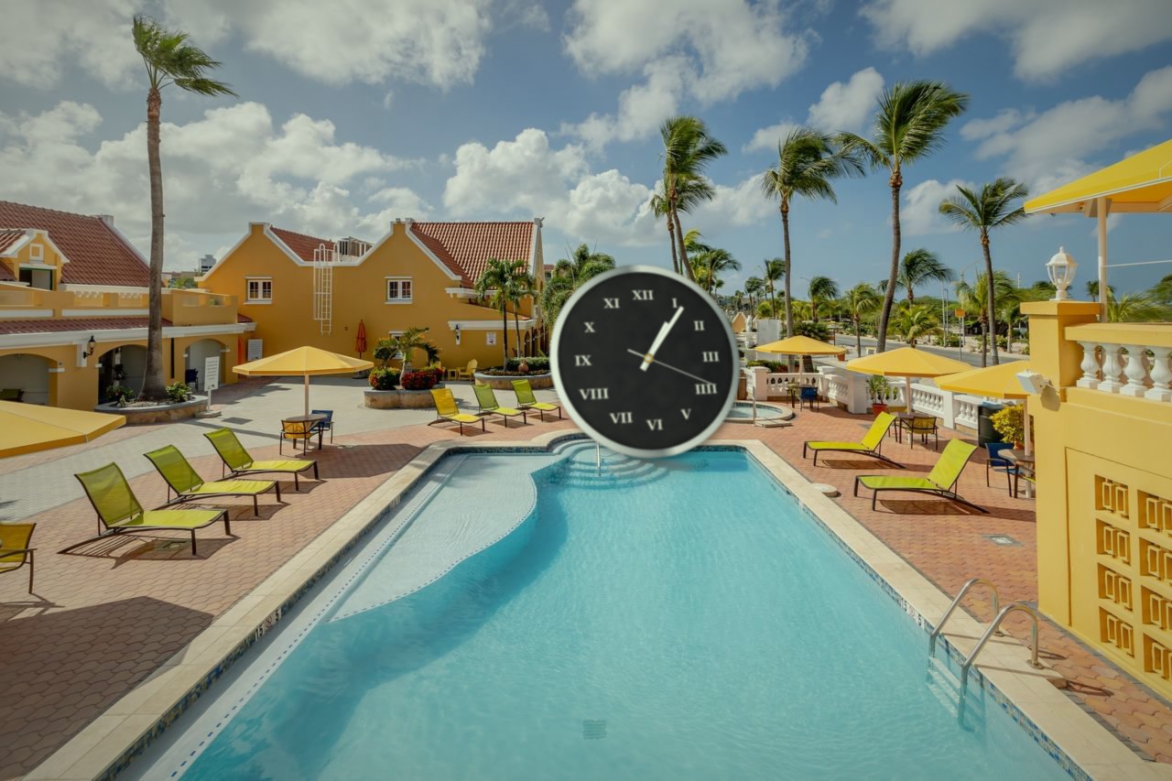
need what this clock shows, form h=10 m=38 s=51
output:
h=1 m=6 s=19
